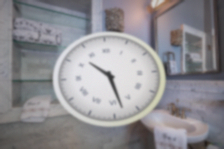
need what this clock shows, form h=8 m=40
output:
h=10 m=28
